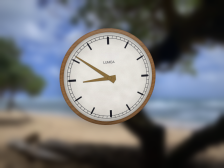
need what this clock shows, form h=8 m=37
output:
h=8 m=51
